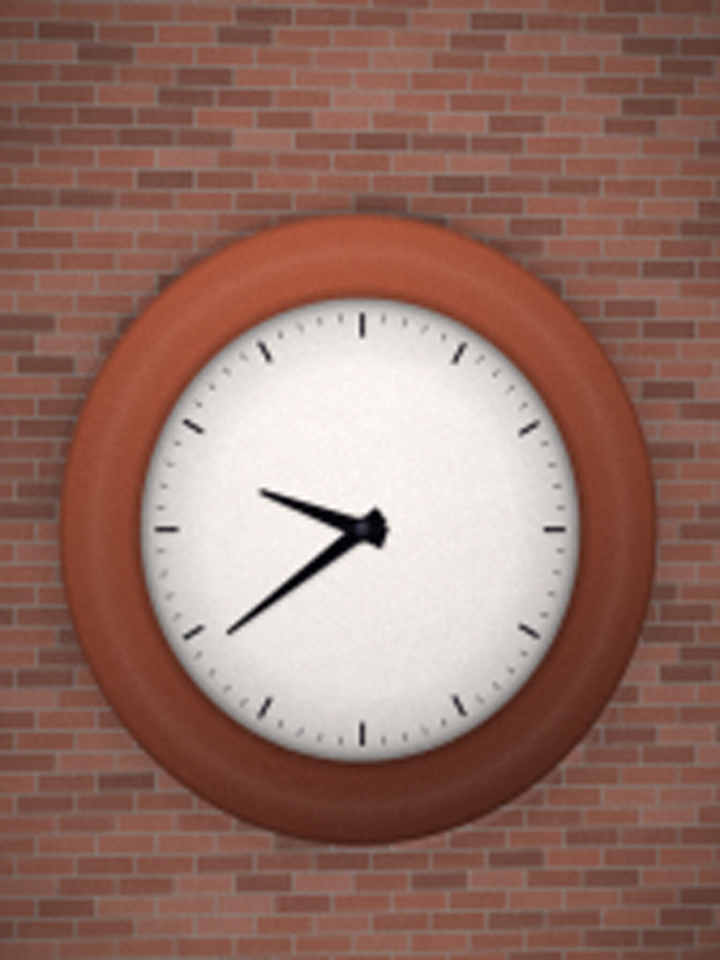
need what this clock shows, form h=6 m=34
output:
h=9 m=39
